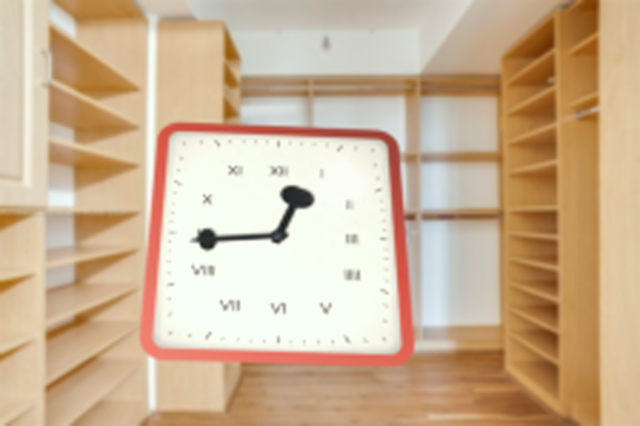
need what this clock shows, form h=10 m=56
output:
h=12 m=44
